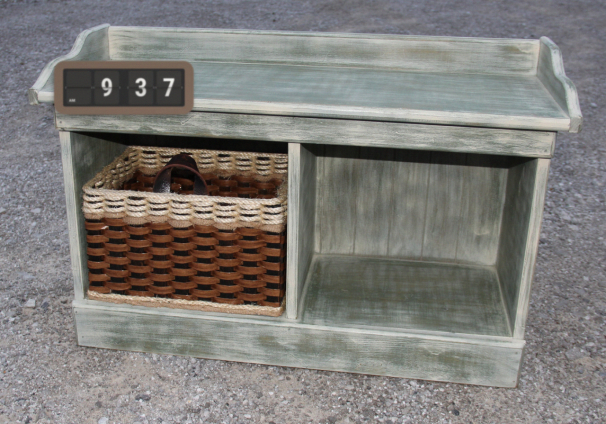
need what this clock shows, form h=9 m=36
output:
h=9 m=37
